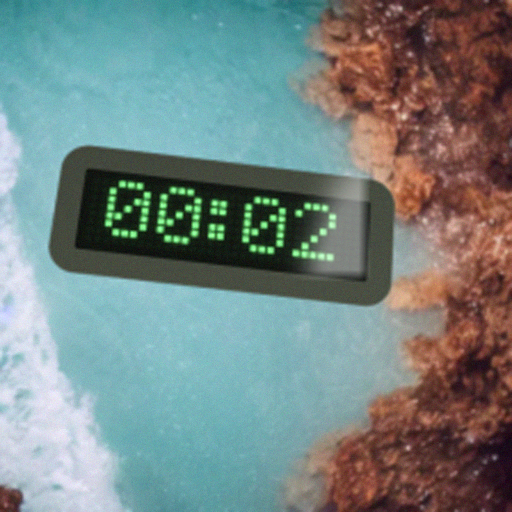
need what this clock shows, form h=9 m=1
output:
h=0 m=2
